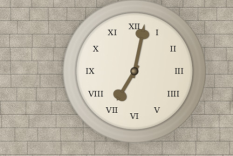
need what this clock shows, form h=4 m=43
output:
h=7 m=2
